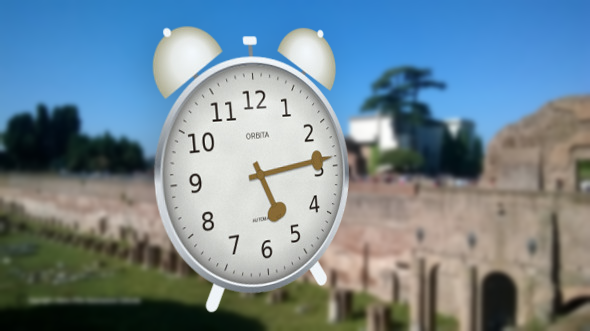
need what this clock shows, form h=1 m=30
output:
h=5 m=14
